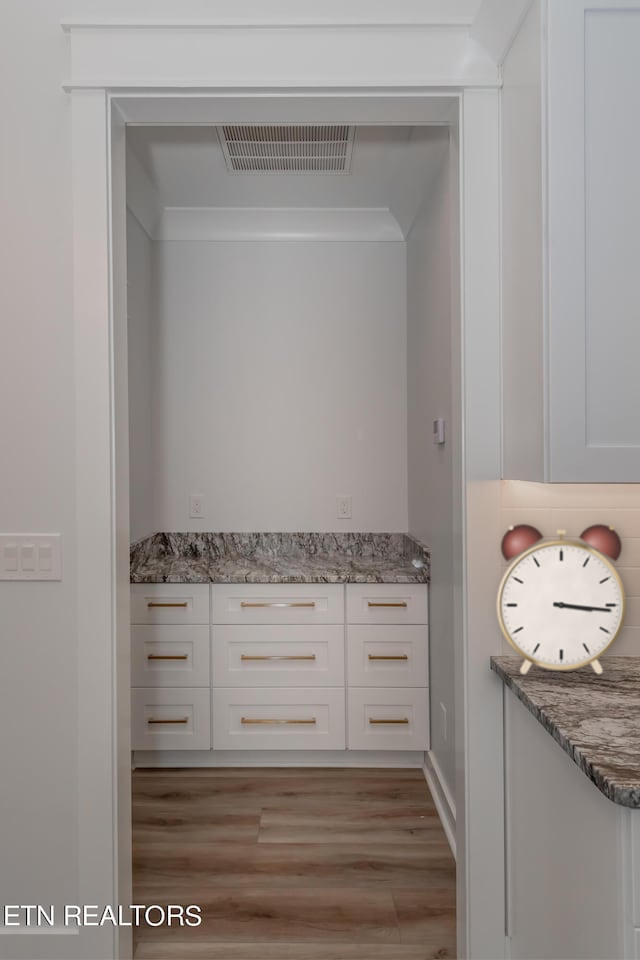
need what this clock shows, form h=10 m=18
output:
h=3 m=16
